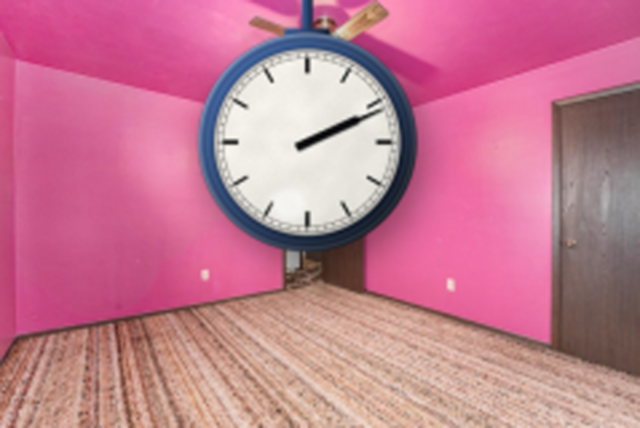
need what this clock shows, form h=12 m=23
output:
h=2 m=11
